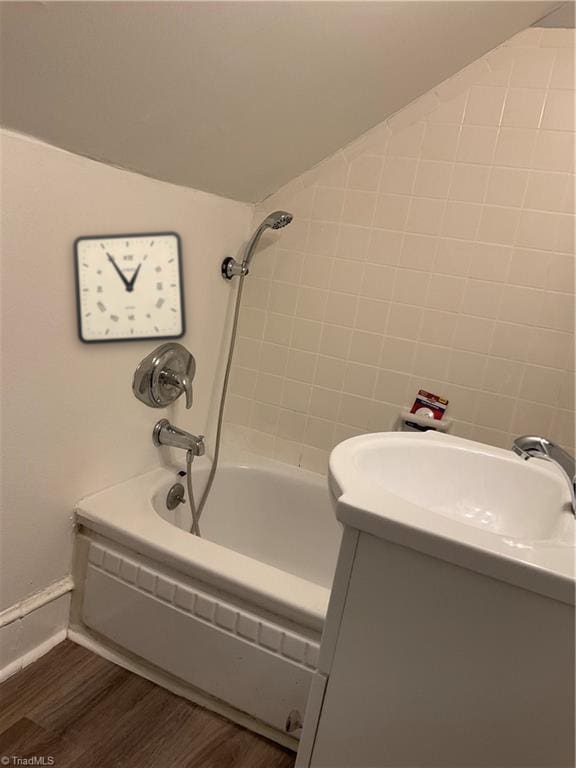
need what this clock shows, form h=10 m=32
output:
h=12 m=55
